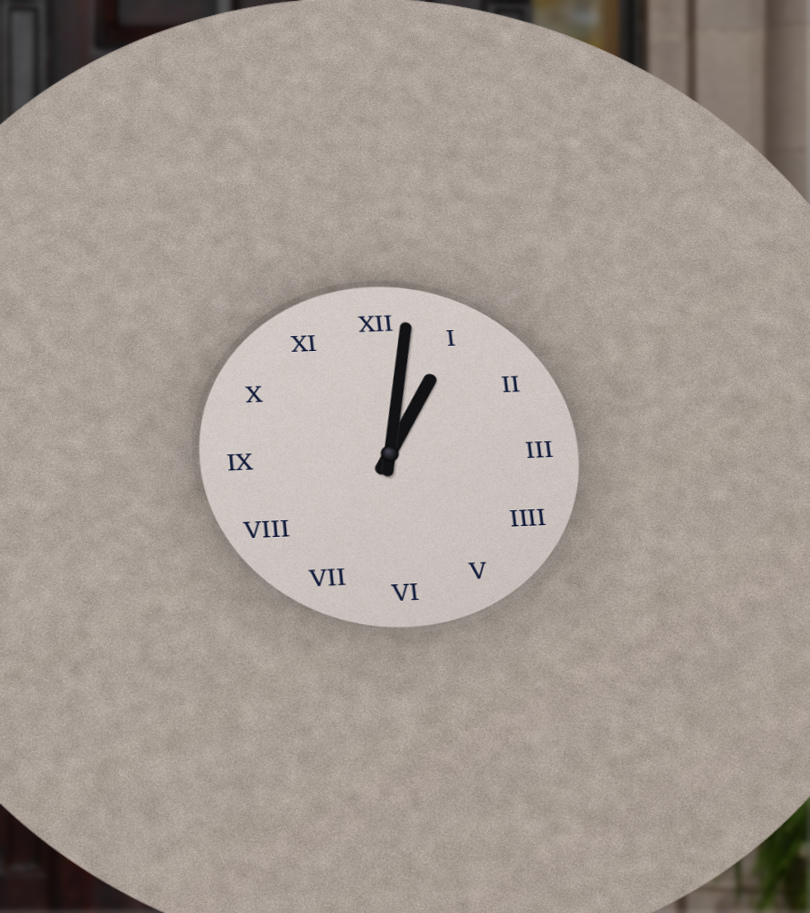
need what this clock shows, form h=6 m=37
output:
h=1 m=2
